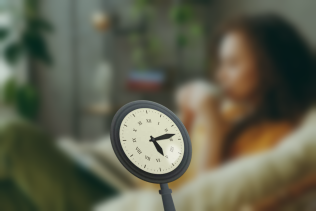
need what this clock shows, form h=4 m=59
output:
h=5 m=13
